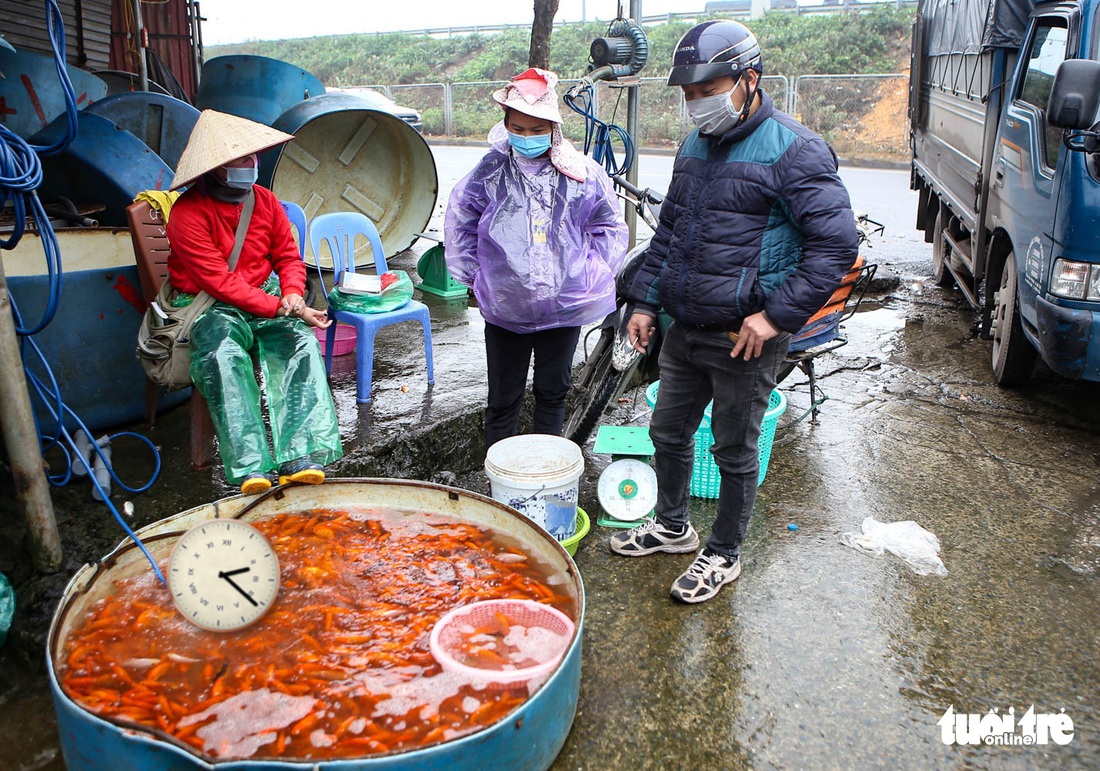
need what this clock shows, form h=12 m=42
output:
h=2 m=21
